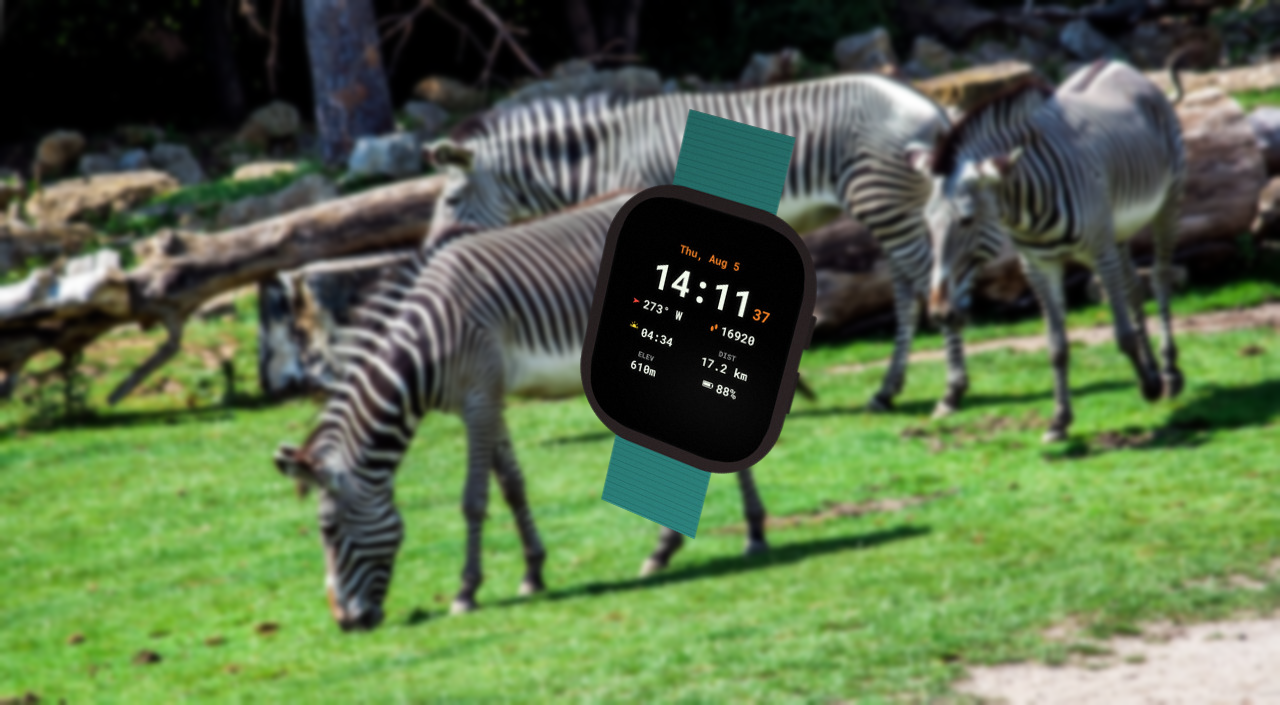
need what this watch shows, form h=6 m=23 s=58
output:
h=14 m=11 s=37
